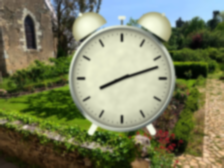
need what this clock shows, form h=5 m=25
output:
h=8 m=12
